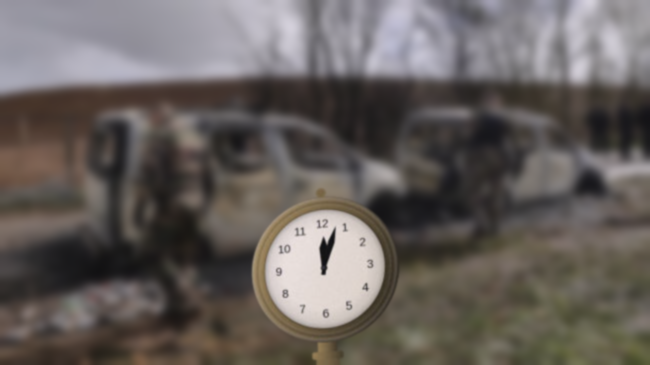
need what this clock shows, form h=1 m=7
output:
h=12 m=3
